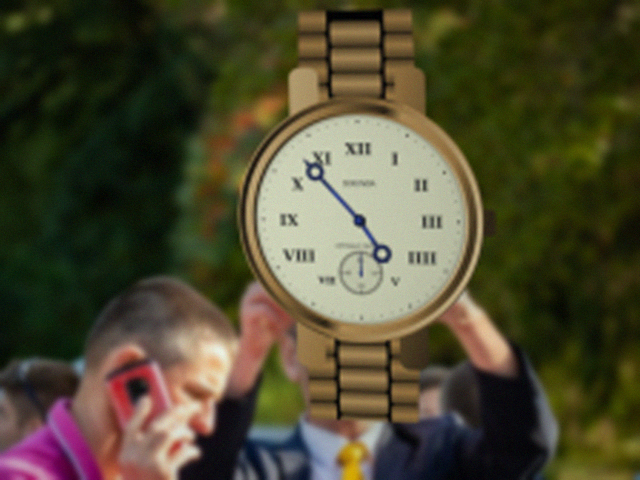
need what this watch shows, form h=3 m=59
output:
h=4 m=53
